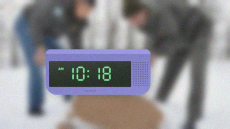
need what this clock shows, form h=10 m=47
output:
h=10 m=18
